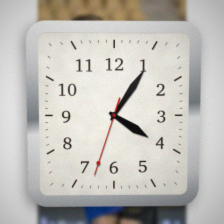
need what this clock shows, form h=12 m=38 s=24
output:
h=4 m=5 s=33
